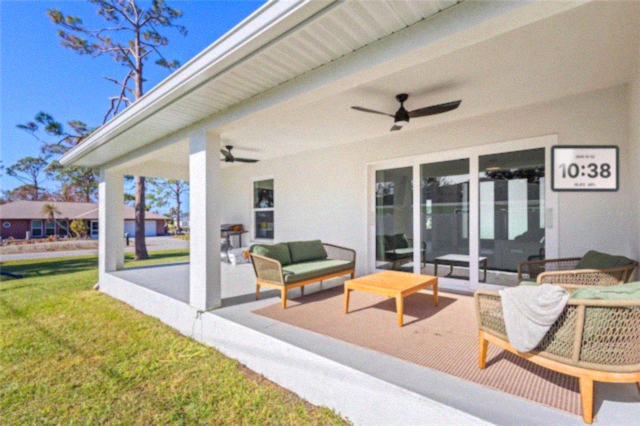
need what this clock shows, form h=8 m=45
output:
h=10 m=38
